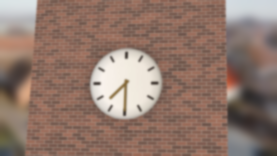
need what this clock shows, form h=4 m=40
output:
h=7 m=30
